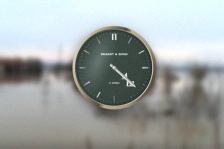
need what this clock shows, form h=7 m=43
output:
h=4 m=22
